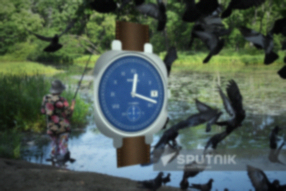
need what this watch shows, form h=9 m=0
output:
h=12 m=18
